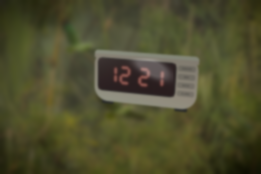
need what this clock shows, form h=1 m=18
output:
h=12 m=21
